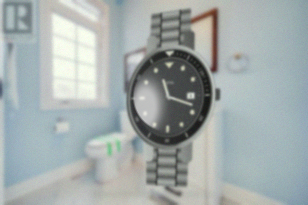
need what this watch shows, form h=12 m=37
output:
h=11 m=18
